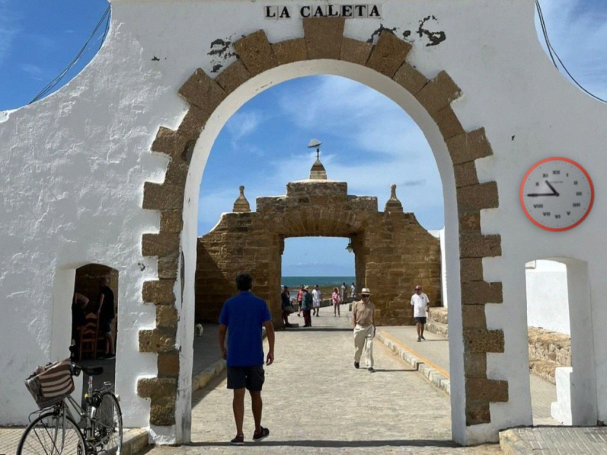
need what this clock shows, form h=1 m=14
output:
h=10 m=45
